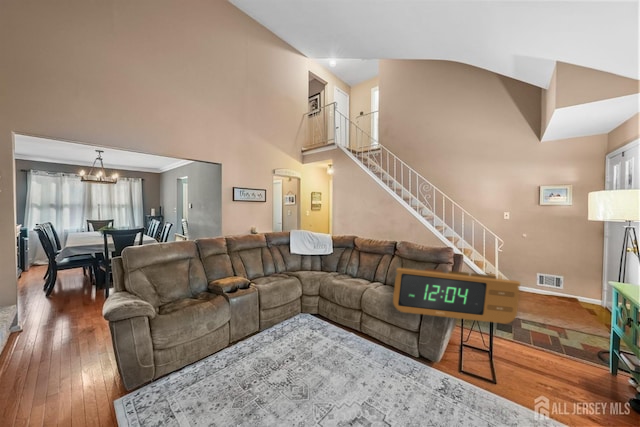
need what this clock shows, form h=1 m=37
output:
h=12 m=4
